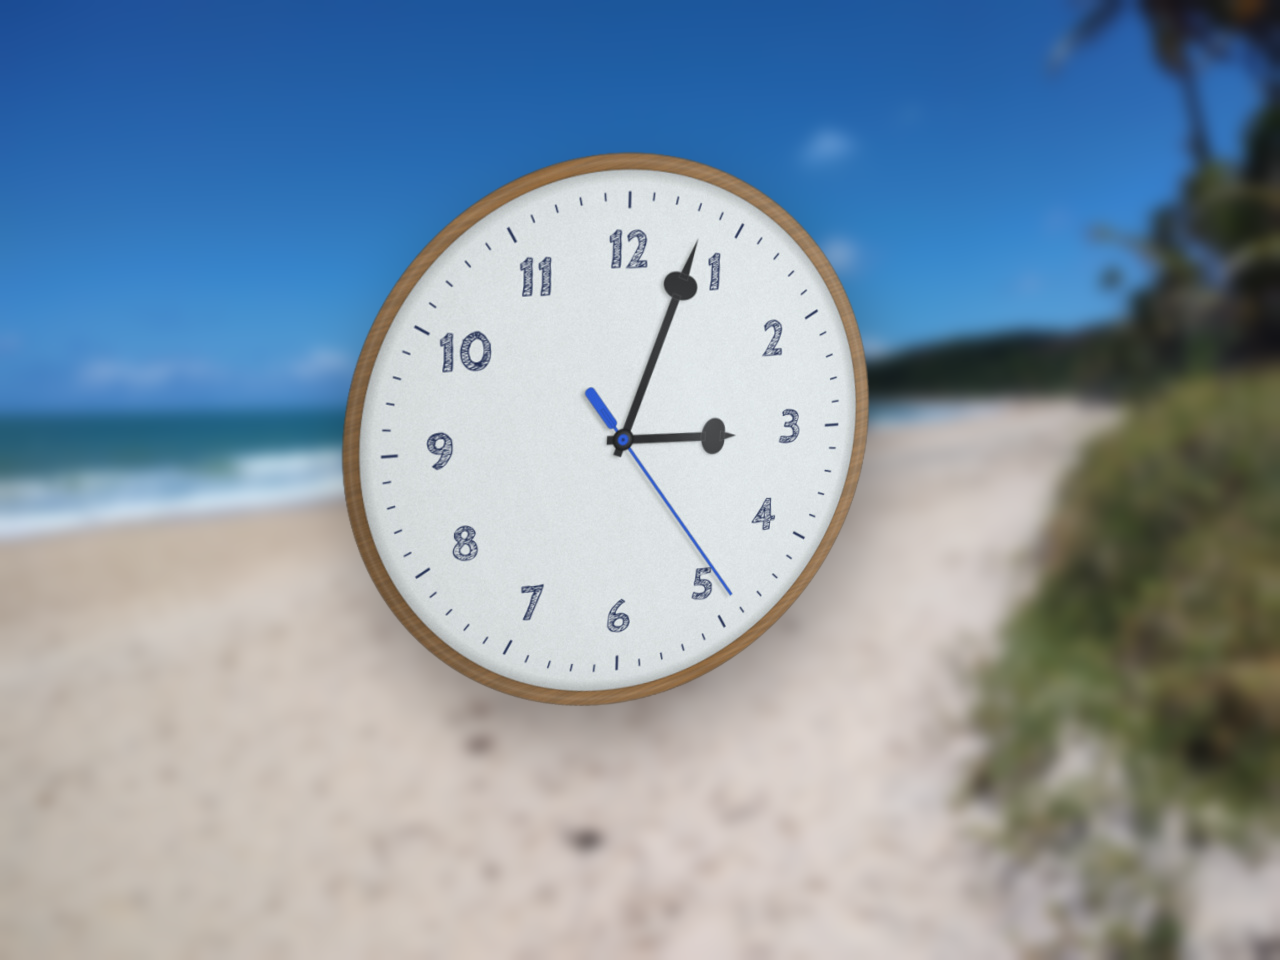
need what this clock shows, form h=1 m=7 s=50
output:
h=3 m=3 s=24
